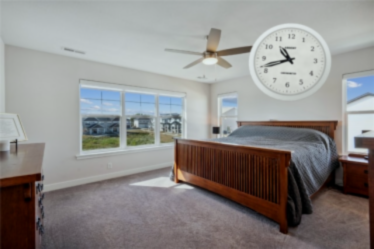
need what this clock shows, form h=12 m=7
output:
h=10 m=42
